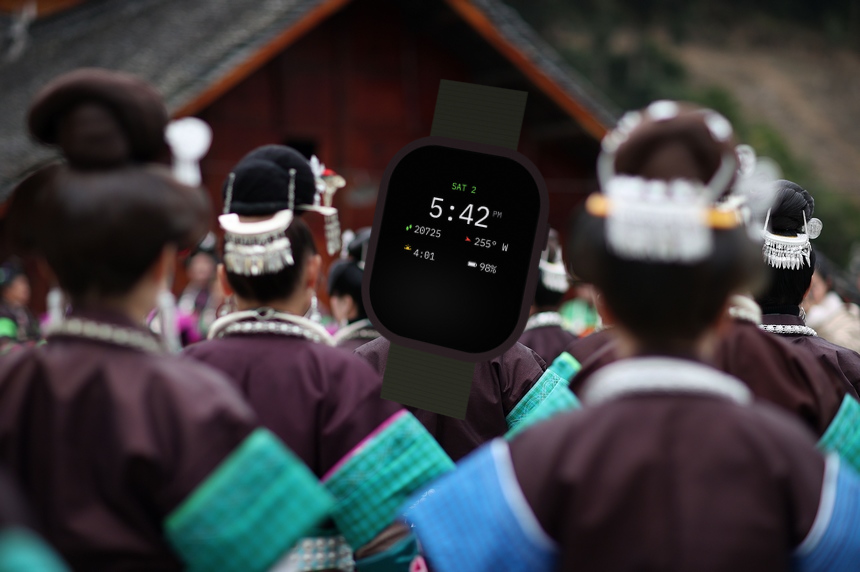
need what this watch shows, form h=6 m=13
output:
h=5 m=42
